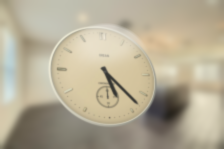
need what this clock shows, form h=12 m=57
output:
h=5 m=23
